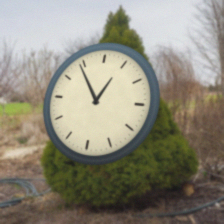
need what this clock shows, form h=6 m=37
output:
h=12 m=54
